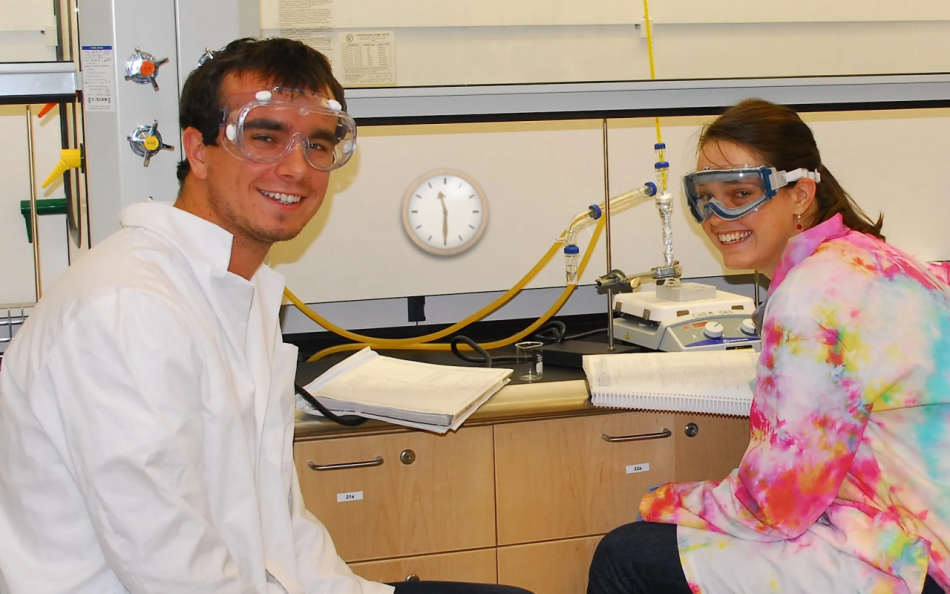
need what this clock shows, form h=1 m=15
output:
h=11 m=30
